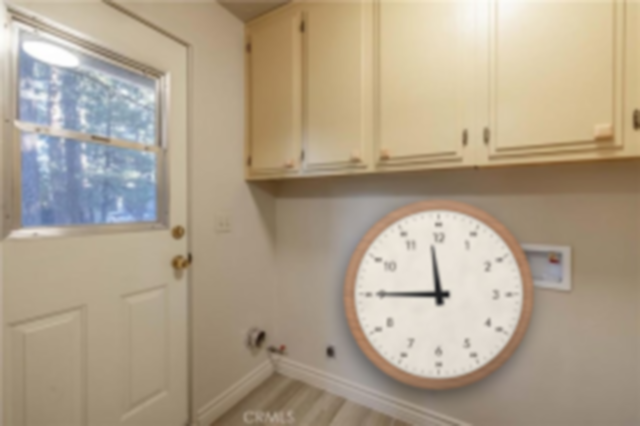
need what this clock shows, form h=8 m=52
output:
h=11 m=45
